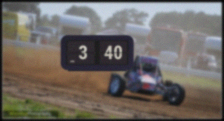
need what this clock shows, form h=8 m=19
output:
h=3 m=40
